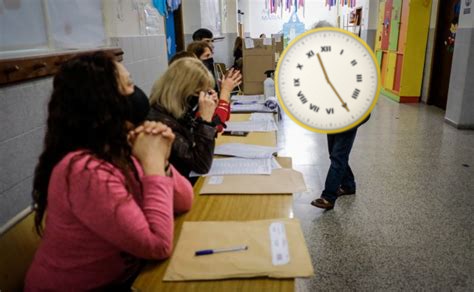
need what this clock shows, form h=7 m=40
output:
h=11 m=25
